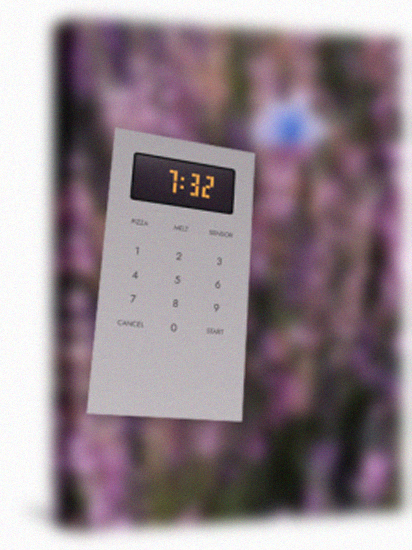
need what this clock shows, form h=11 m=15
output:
h=7 m=32
